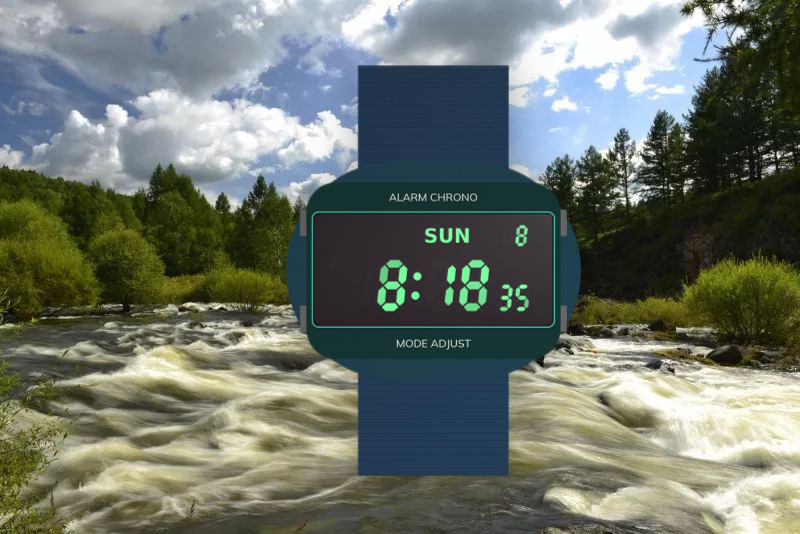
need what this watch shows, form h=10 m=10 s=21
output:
h=8 m=18 s=35
